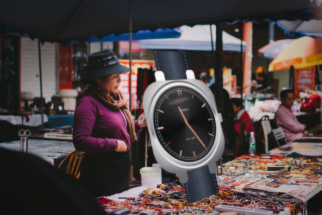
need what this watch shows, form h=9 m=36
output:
h=11 m=25
